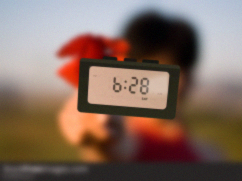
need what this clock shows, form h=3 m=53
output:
h=6 m=28
